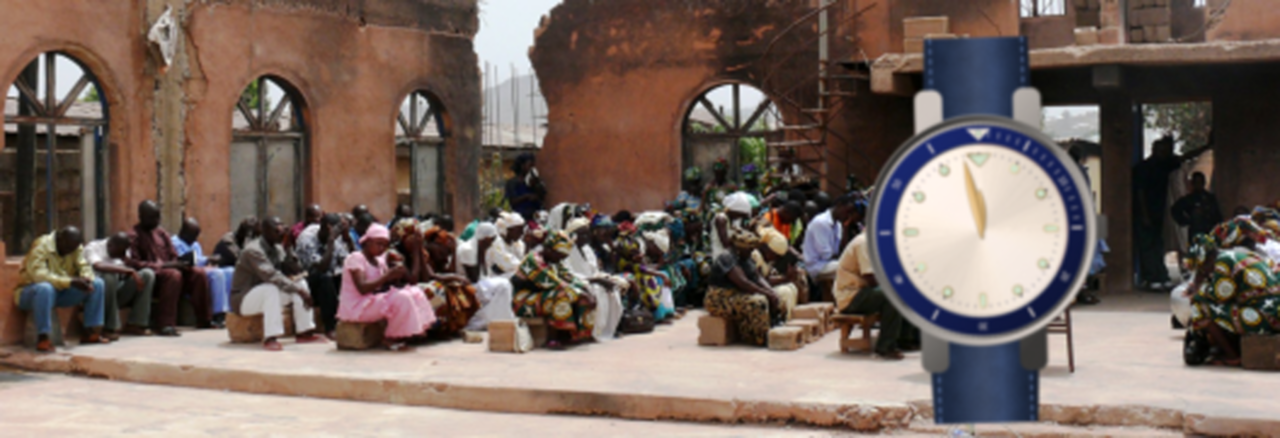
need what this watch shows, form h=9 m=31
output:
h=11 m=58
